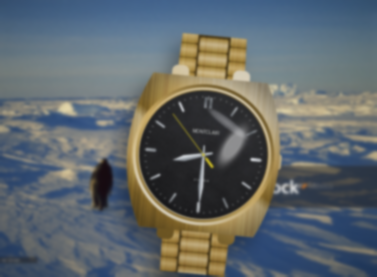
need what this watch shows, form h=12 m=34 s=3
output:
h=8 m=29 s=53
